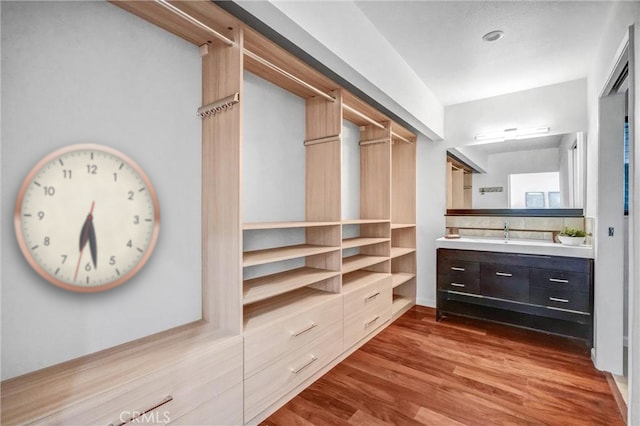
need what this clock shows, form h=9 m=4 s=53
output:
h=6 m=28 s=32
